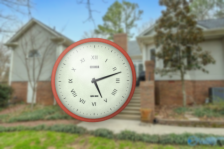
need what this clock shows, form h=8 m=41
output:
h=5 m=12
